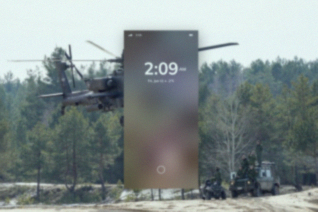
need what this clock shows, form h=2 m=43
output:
h=2 m=9
